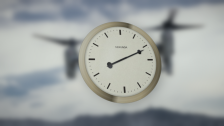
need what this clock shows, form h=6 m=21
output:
h=8 m=11
